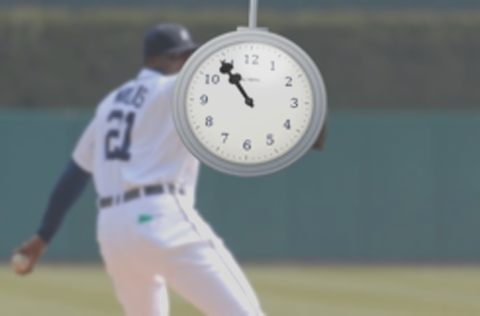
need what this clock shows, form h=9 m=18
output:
h=10 m=54
